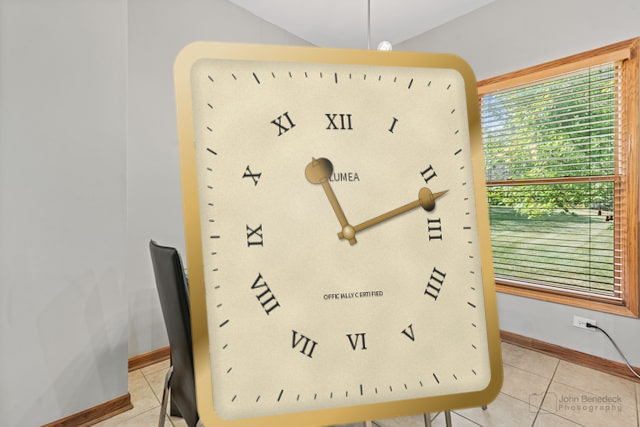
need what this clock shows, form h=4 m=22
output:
h=11 m=12
